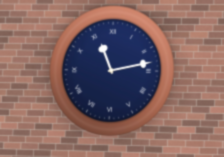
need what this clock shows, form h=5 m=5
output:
h=11 m=13
